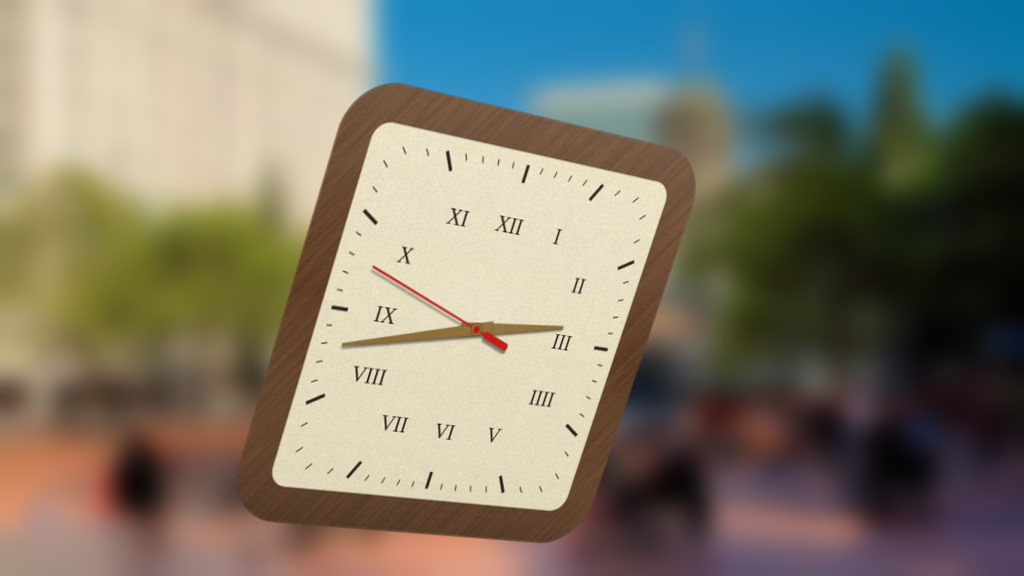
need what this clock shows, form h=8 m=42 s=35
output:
h=2 m=42 s=48
